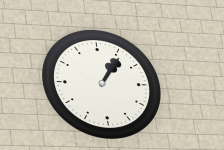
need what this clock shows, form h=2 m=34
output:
h=1 m=6
